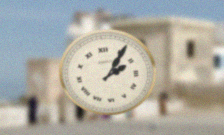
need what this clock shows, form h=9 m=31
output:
h=2 m=6
